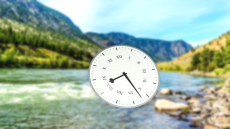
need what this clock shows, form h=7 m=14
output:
h=8 m=27
